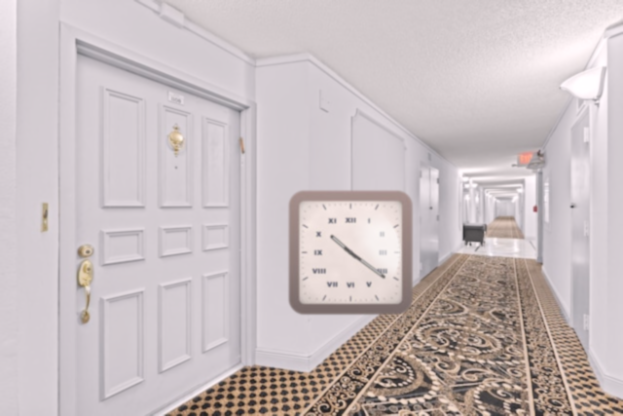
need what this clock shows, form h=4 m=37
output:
h=10 m=21
